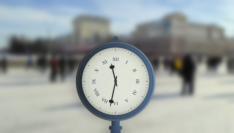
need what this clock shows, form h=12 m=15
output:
h=11 m=32
